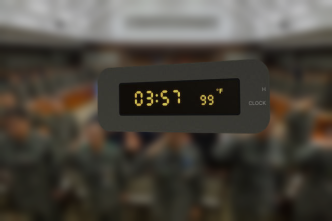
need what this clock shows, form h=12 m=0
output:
h=3 m=57
